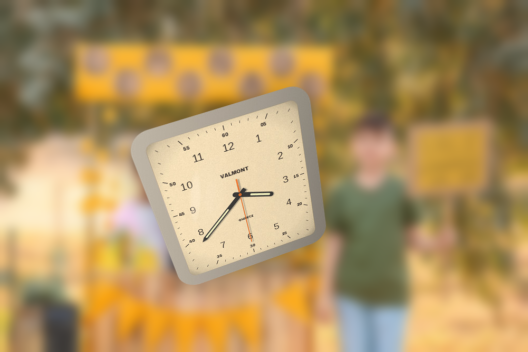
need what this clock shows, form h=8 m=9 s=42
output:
h=3 m=38 s=30
